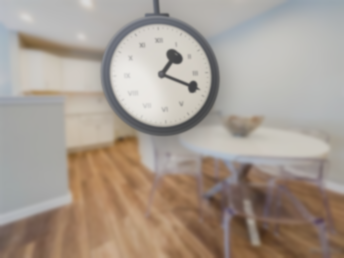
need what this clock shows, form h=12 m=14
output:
h=1 m=19
